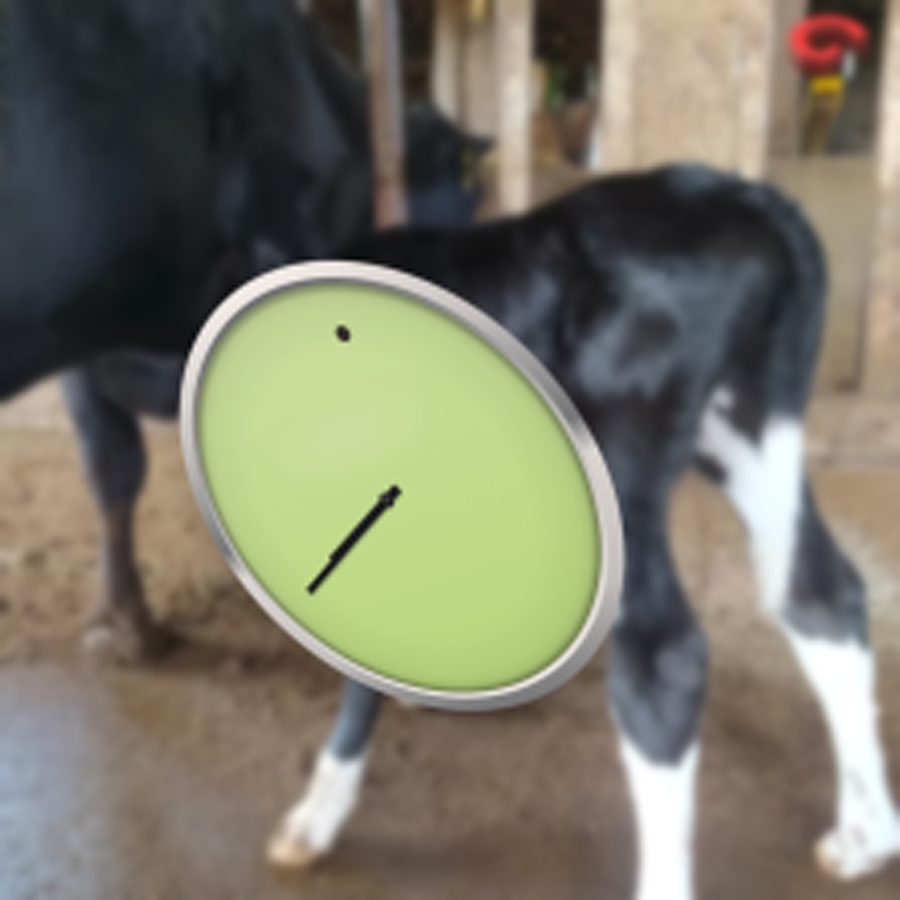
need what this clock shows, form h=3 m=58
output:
h=7 m=38
